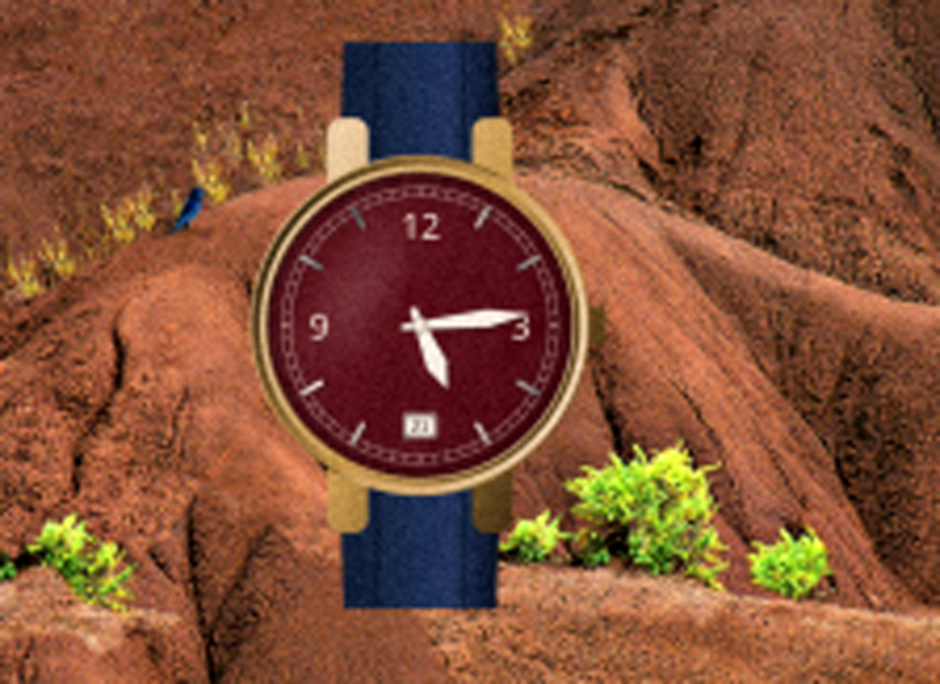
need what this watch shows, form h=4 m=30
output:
h=5 m=14
